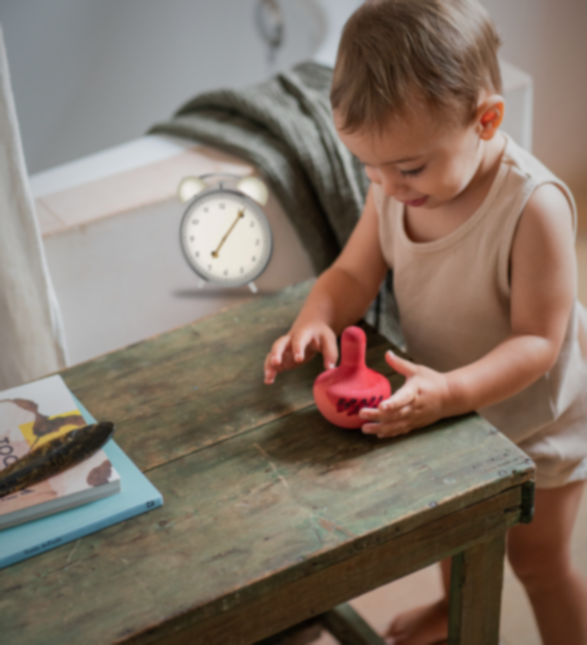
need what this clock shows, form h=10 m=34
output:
h=7 m=6
